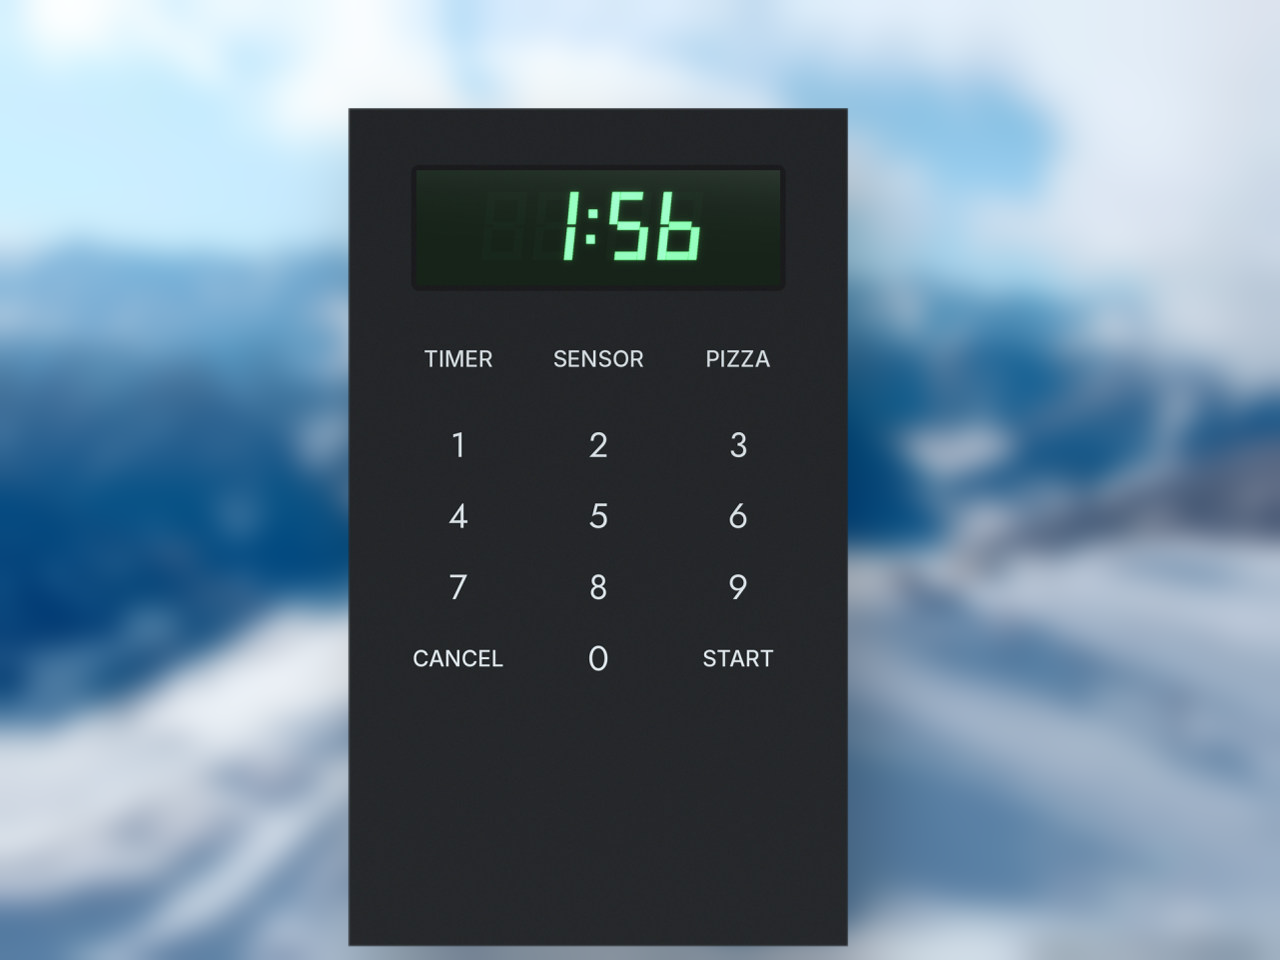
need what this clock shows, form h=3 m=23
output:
h=1 m=56
